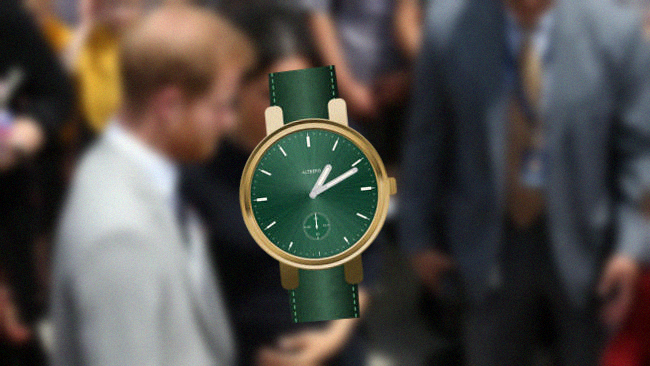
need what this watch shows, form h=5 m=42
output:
h=1 m=11
